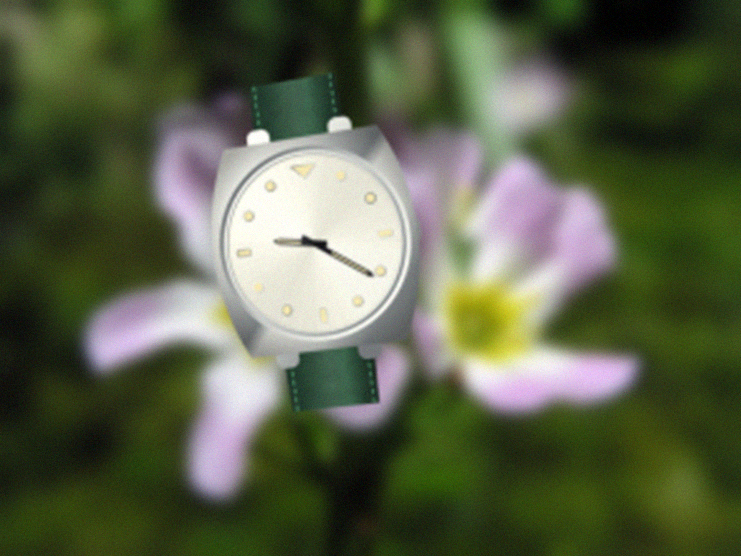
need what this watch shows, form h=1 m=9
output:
h=9 m=21
